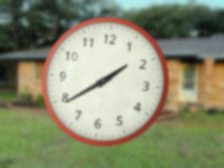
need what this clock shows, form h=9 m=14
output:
h=1 m=39
